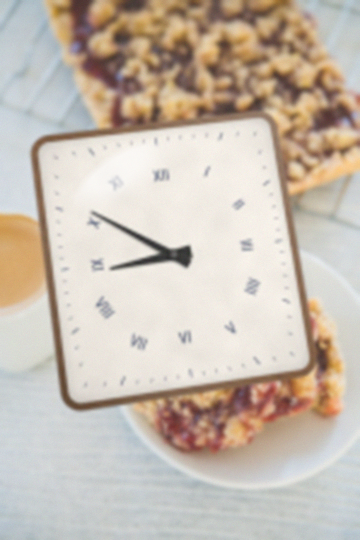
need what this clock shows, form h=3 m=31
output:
h=8 m=51
